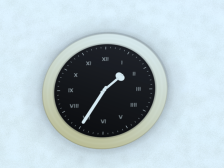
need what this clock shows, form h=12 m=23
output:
h=1 m=35
